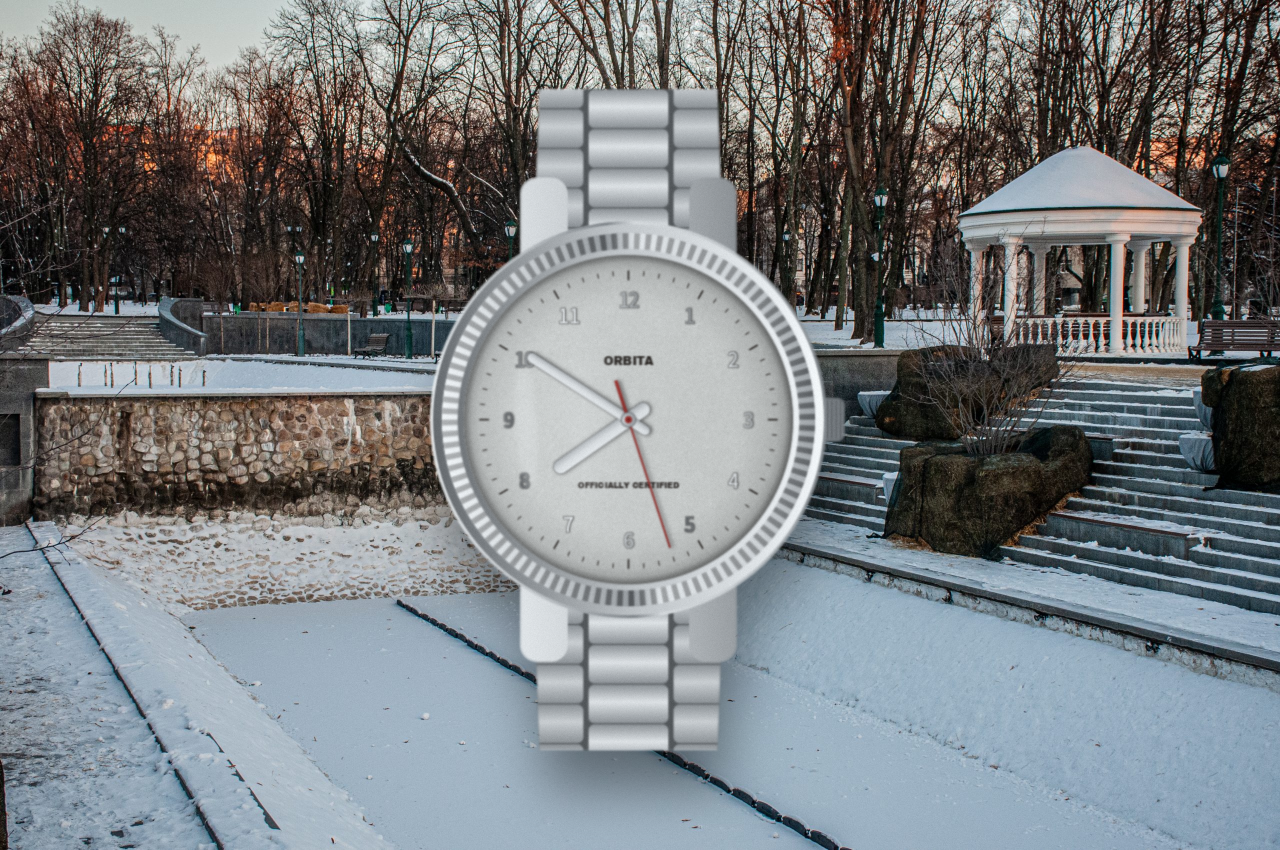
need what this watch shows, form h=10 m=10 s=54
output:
h=7 m=50 s=27
